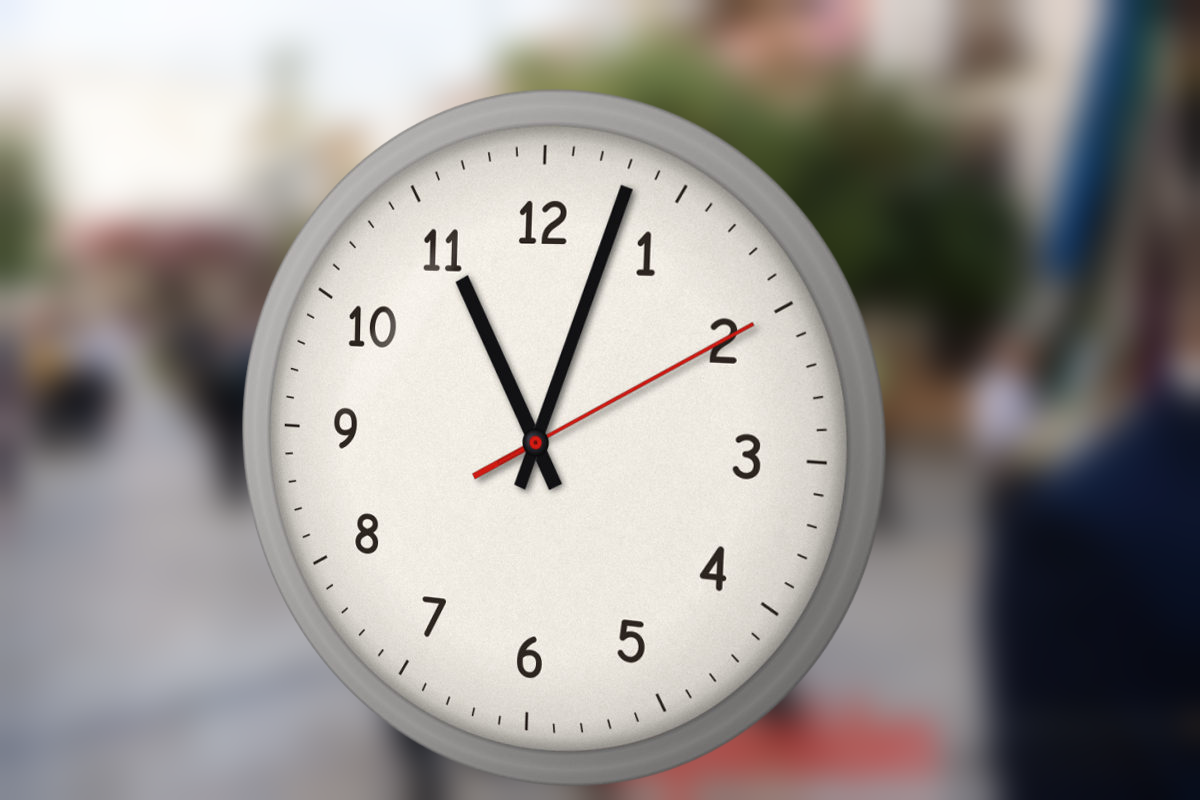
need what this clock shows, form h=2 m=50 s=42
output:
h=11 m=3 s=10
